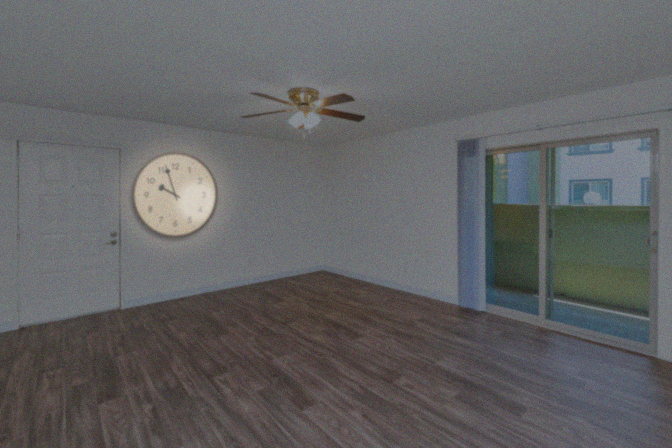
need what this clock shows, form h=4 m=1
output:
h=9 m=57
